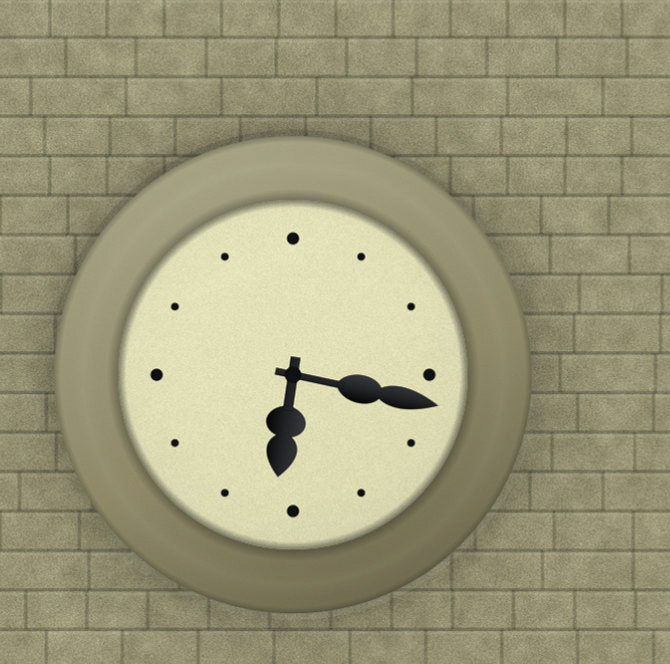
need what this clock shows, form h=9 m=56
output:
h=6 m=17
